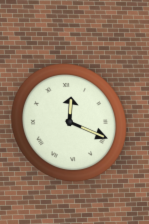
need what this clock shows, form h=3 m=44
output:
h=12 m=19
